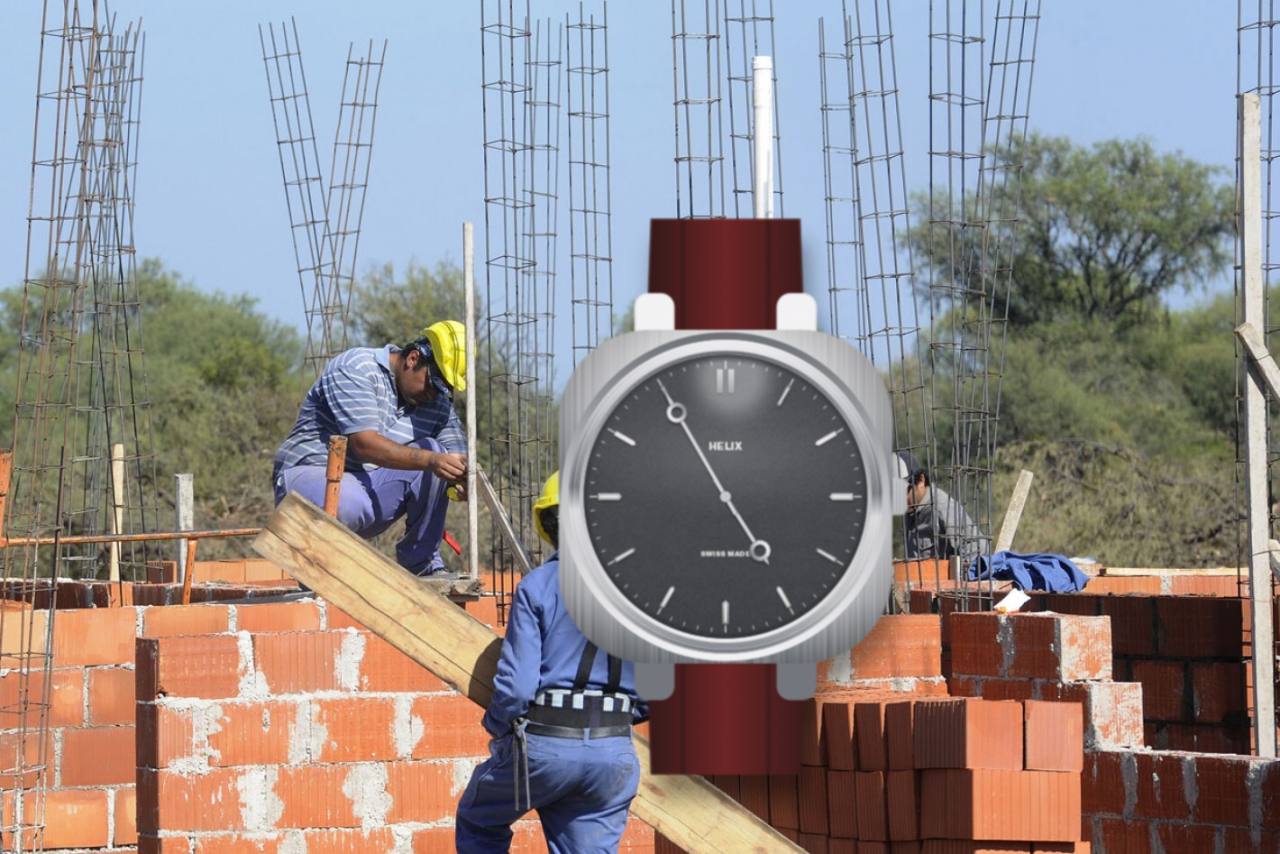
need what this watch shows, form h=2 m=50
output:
h=4 m=55
